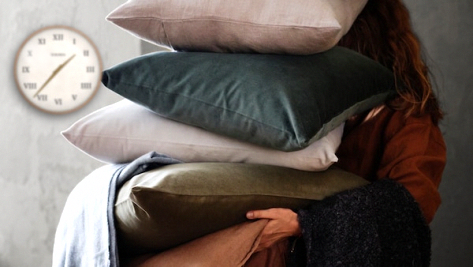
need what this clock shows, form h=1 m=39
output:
h=1 m=37
